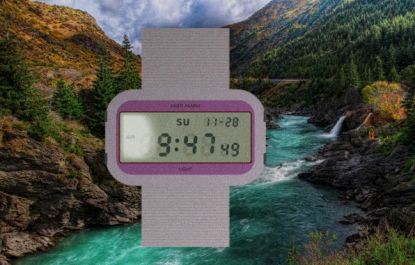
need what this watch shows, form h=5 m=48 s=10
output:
h=9 m=47 s=49
